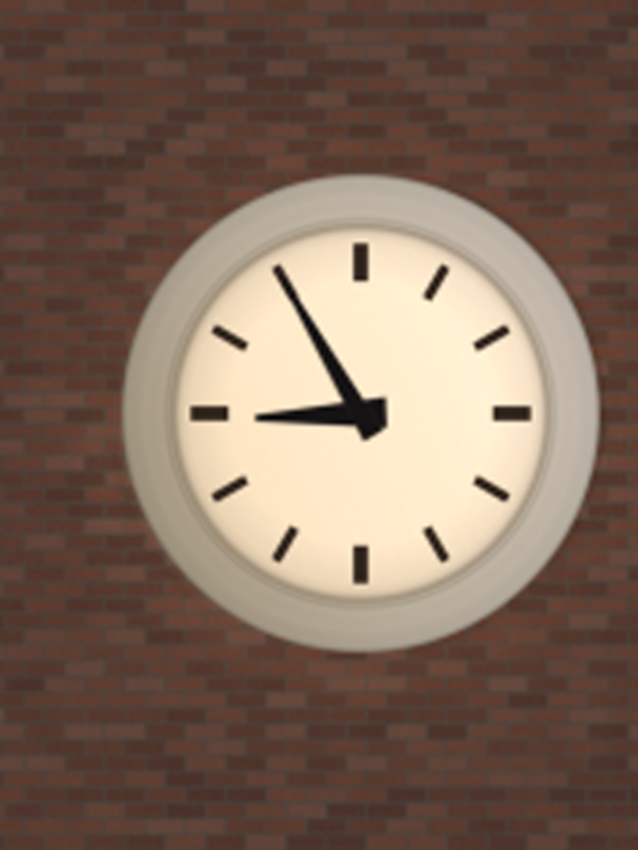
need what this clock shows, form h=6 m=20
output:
h=8 m=55
